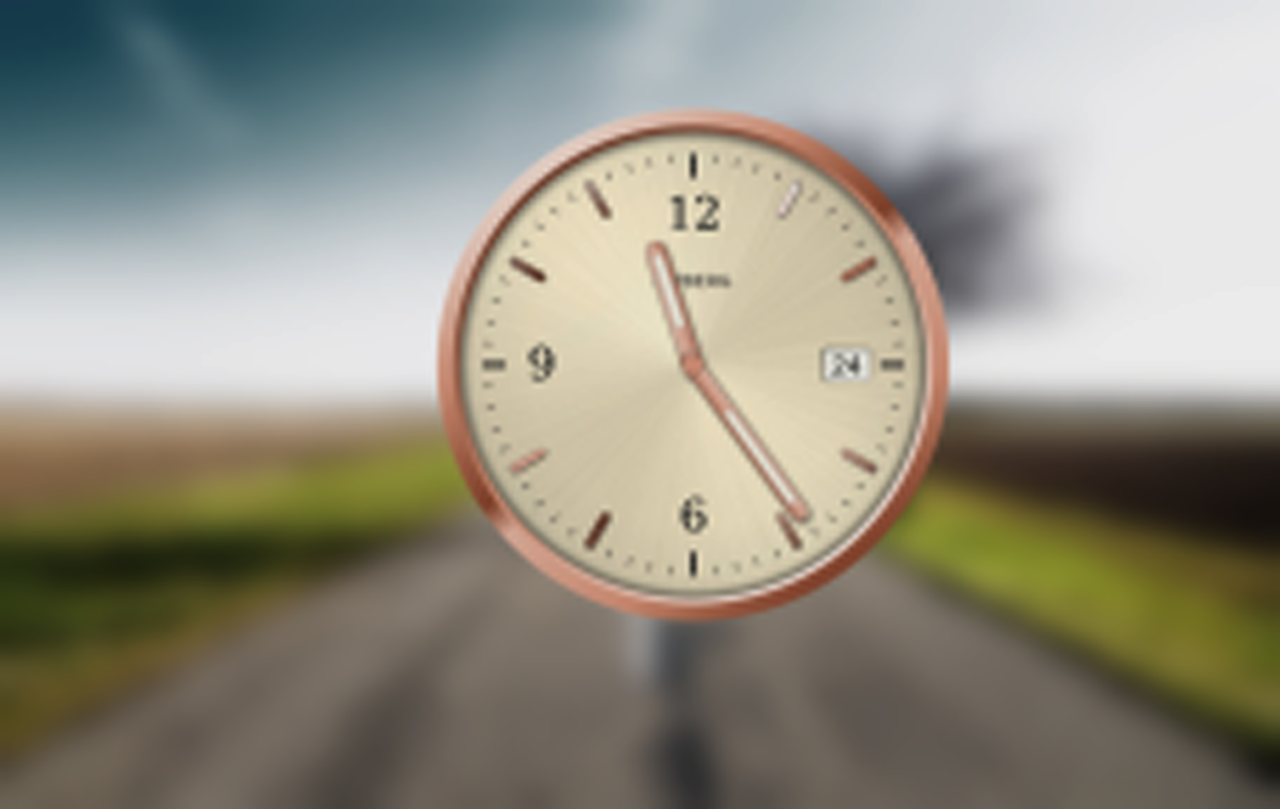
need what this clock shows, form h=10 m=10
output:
h=11 m=24
